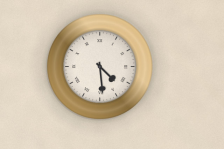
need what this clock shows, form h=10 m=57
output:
h=4 m=29
